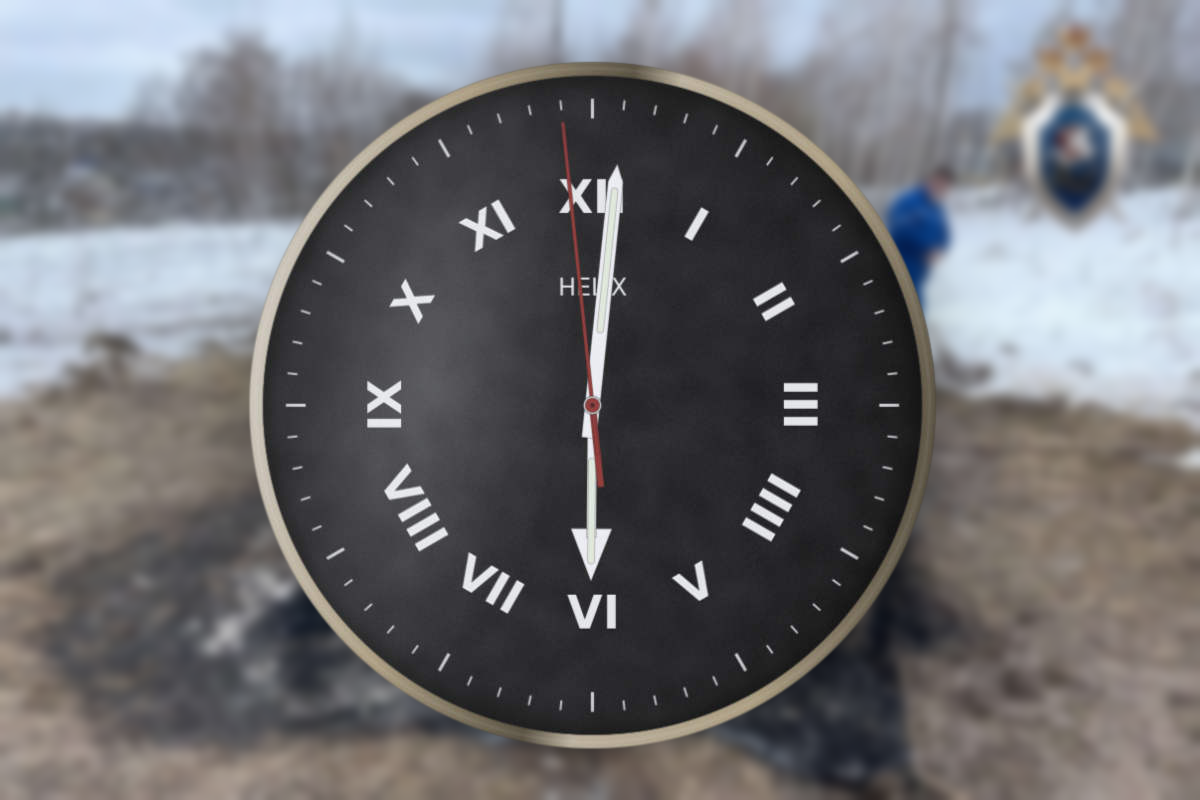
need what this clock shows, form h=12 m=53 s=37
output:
h=6 m=0 s=59
